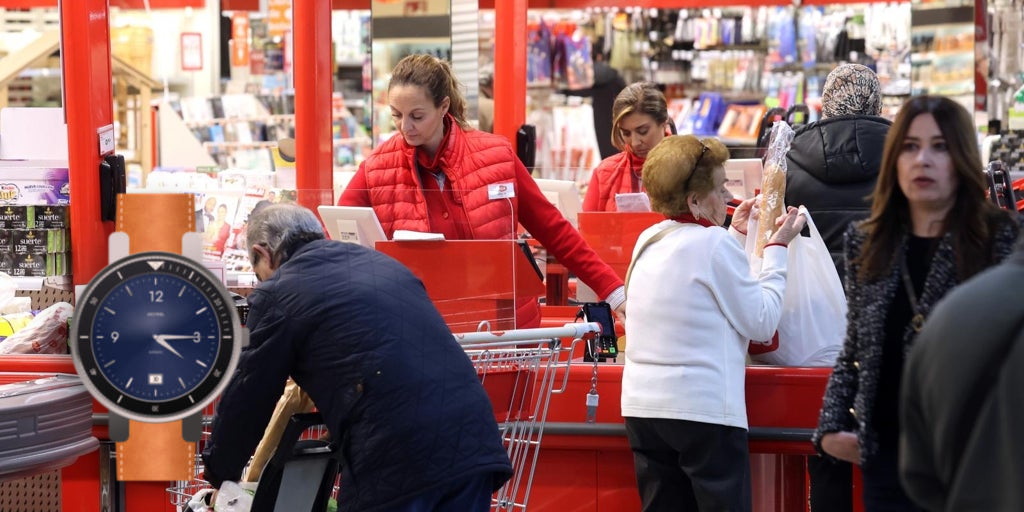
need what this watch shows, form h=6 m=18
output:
h=4 m=15
